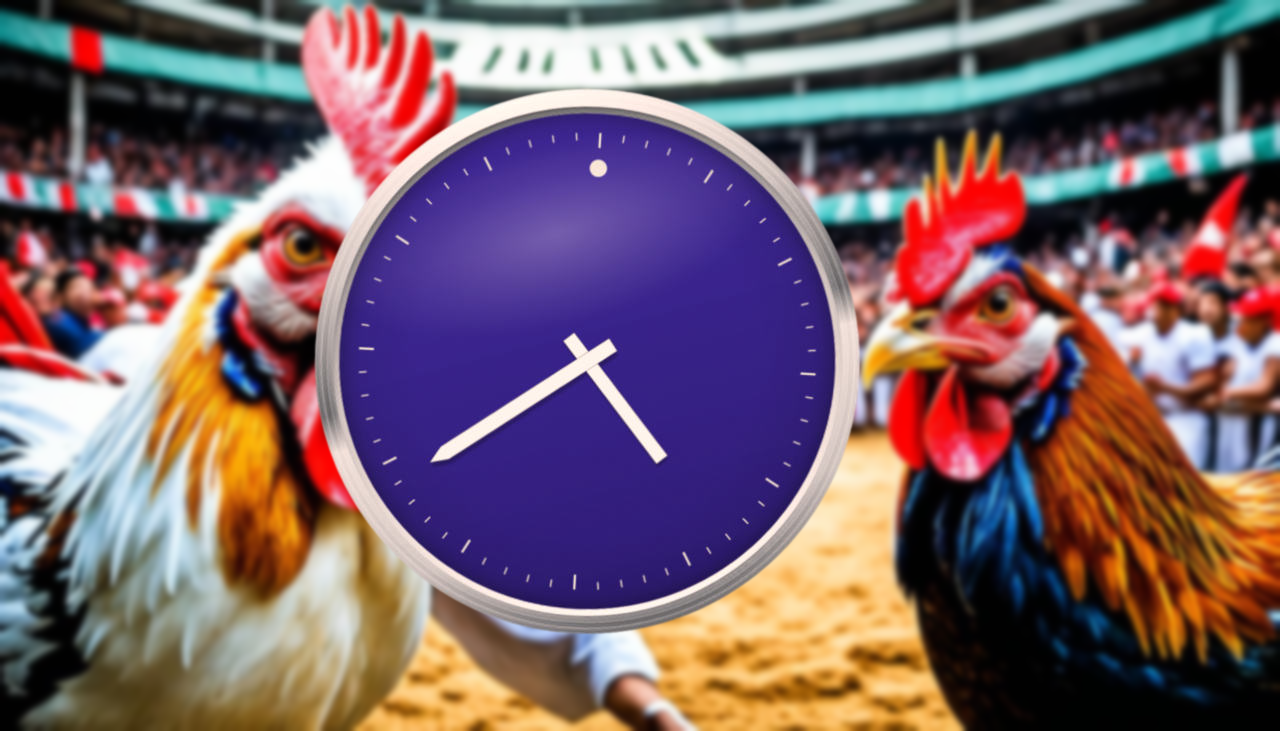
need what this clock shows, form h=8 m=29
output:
h=4 m=39
